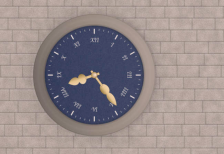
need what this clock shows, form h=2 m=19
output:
h=8 m=24
